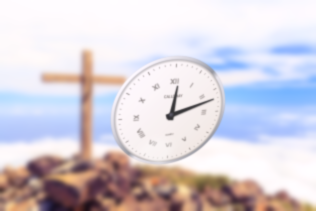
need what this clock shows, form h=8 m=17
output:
h=12 m=12
